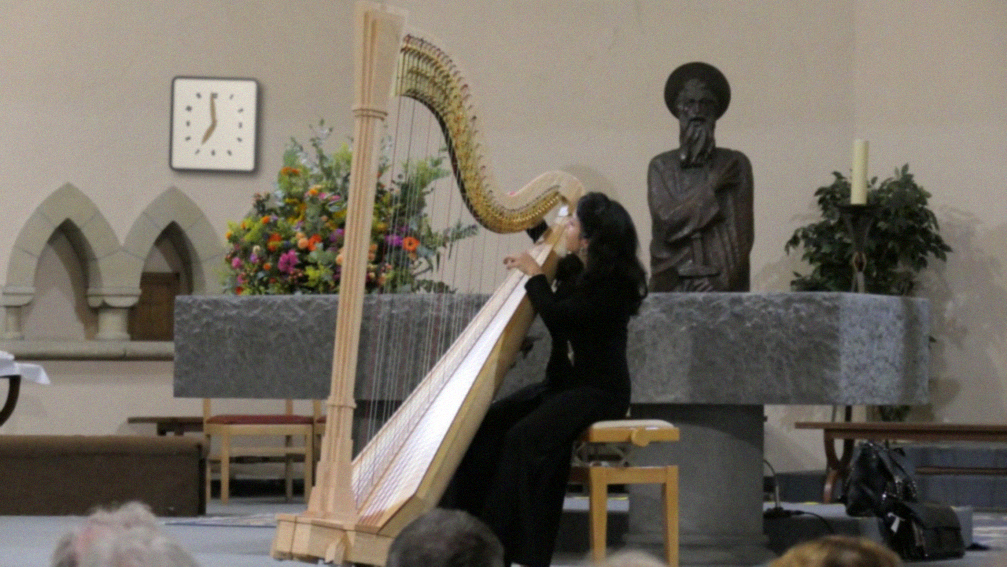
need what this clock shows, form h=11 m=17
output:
h=6 m=59
